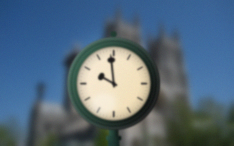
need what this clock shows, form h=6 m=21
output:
h=9 m=59
